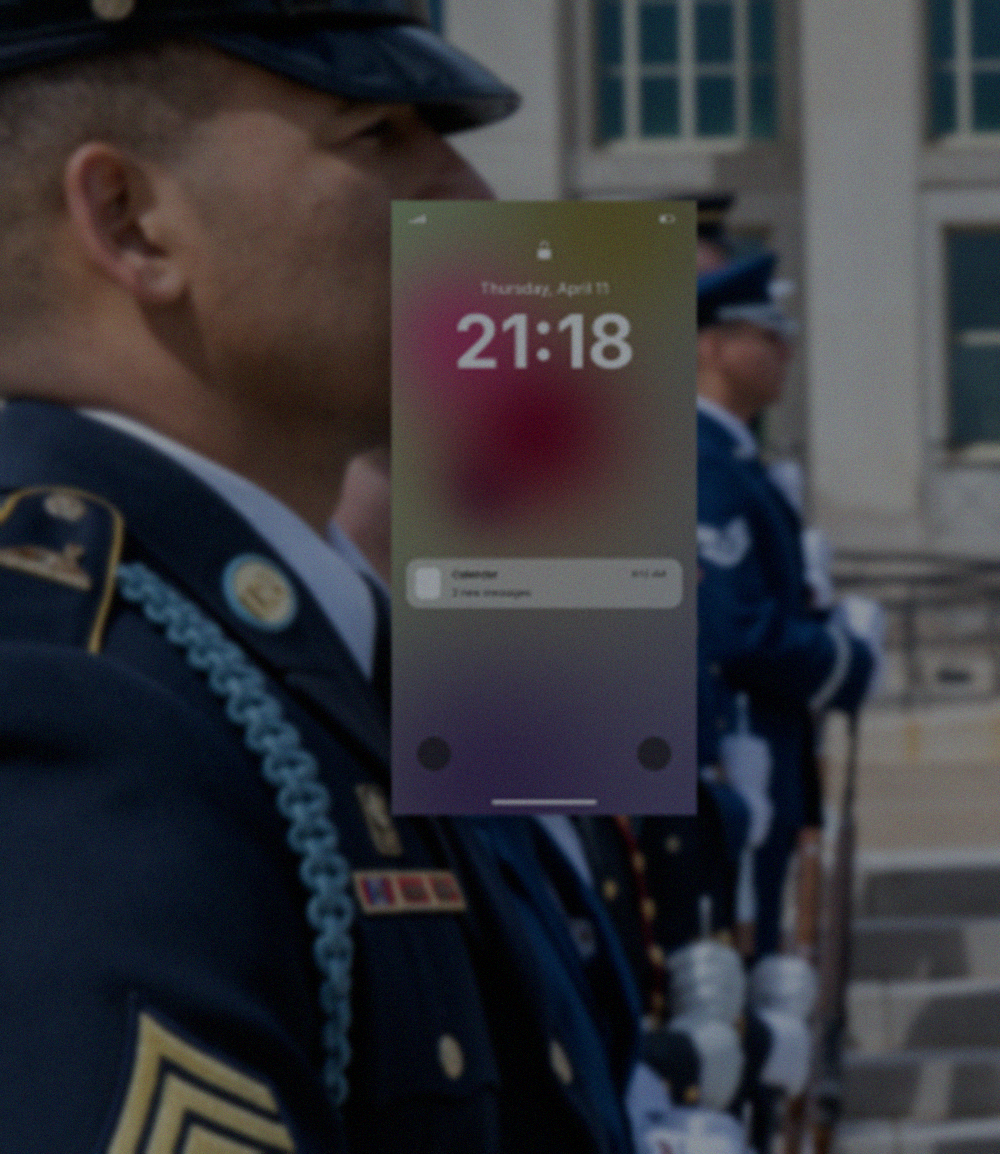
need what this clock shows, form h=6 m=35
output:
h=21 m=18
